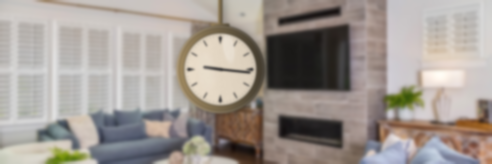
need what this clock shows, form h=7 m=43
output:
h=9 m=16
